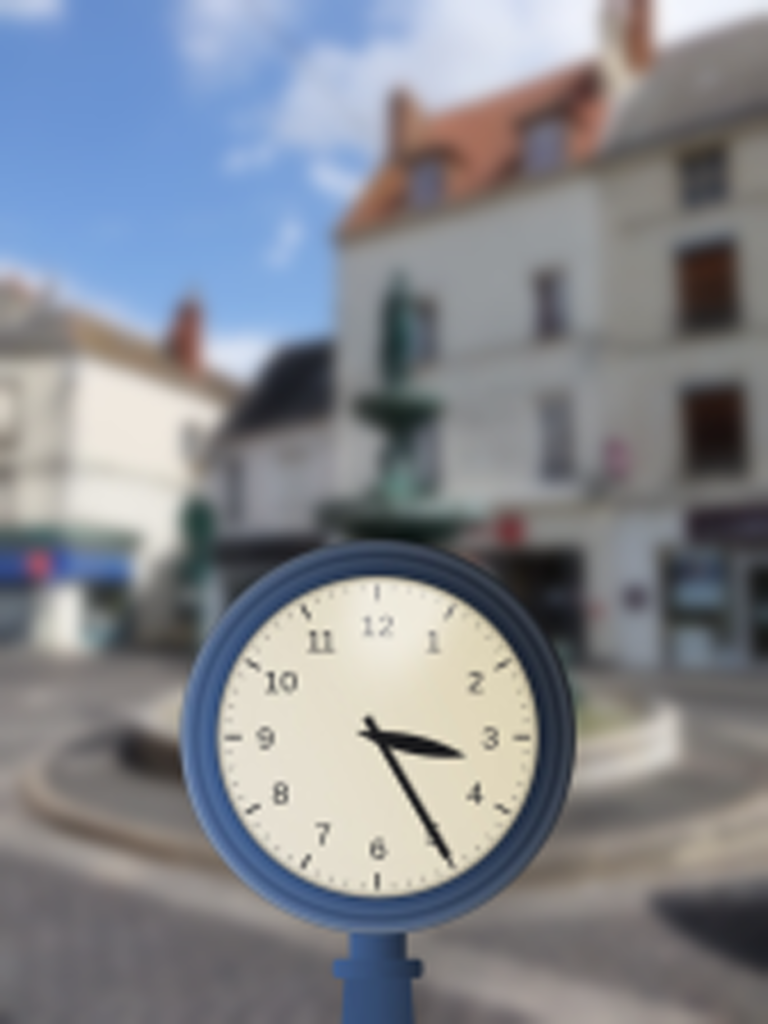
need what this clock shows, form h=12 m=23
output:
h=3 m=25
